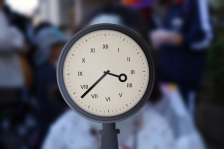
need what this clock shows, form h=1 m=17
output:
h=3 m=38
